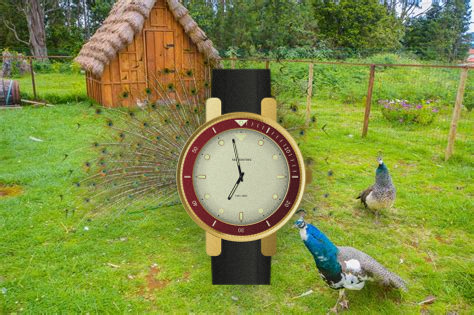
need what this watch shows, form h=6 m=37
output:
h=6 m=58
